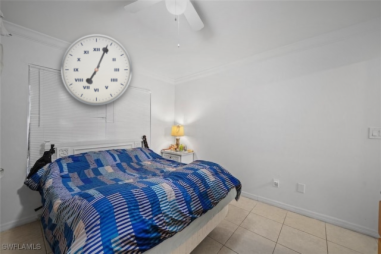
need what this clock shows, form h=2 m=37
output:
h=7 m=4
